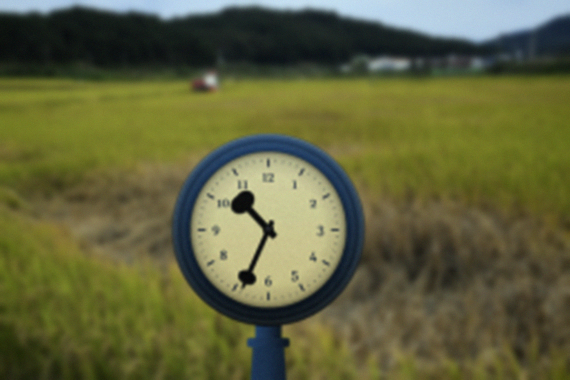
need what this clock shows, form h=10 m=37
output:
h=10 m=34
